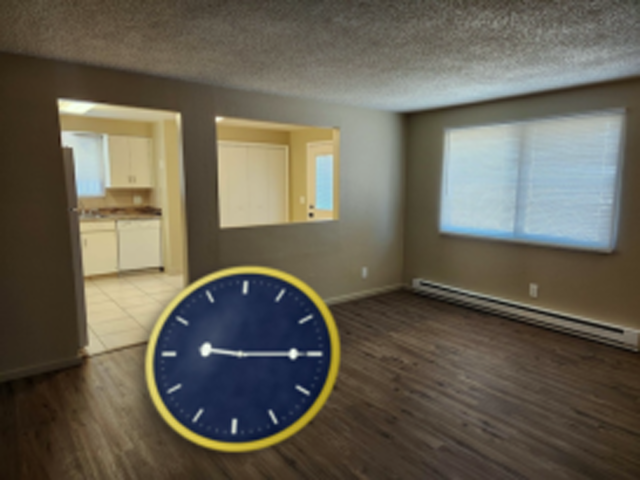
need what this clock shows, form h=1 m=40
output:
h=9 m=15
